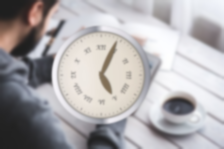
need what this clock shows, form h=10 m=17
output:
h=5 m=4
